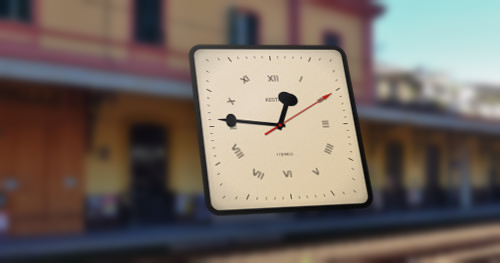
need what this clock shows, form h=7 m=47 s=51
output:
h=12 m=46 s=10
